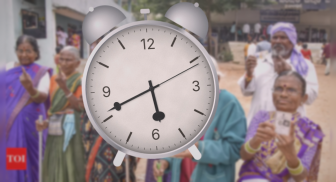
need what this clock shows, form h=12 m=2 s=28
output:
h=5 m=41 s=11
